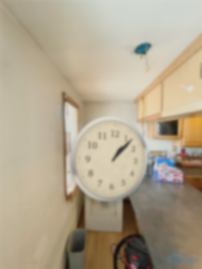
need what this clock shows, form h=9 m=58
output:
h=1 m=7
